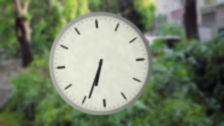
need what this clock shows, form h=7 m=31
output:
h=6 m=34
